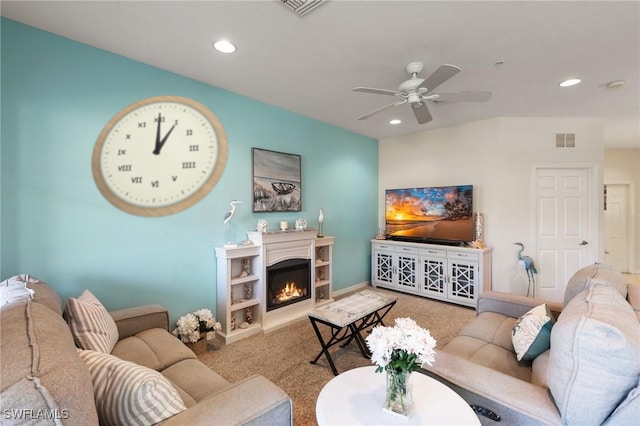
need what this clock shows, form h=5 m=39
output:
h=1 m=0
